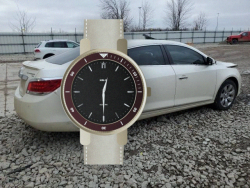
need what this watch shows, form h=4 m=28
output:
h=12 m=30
